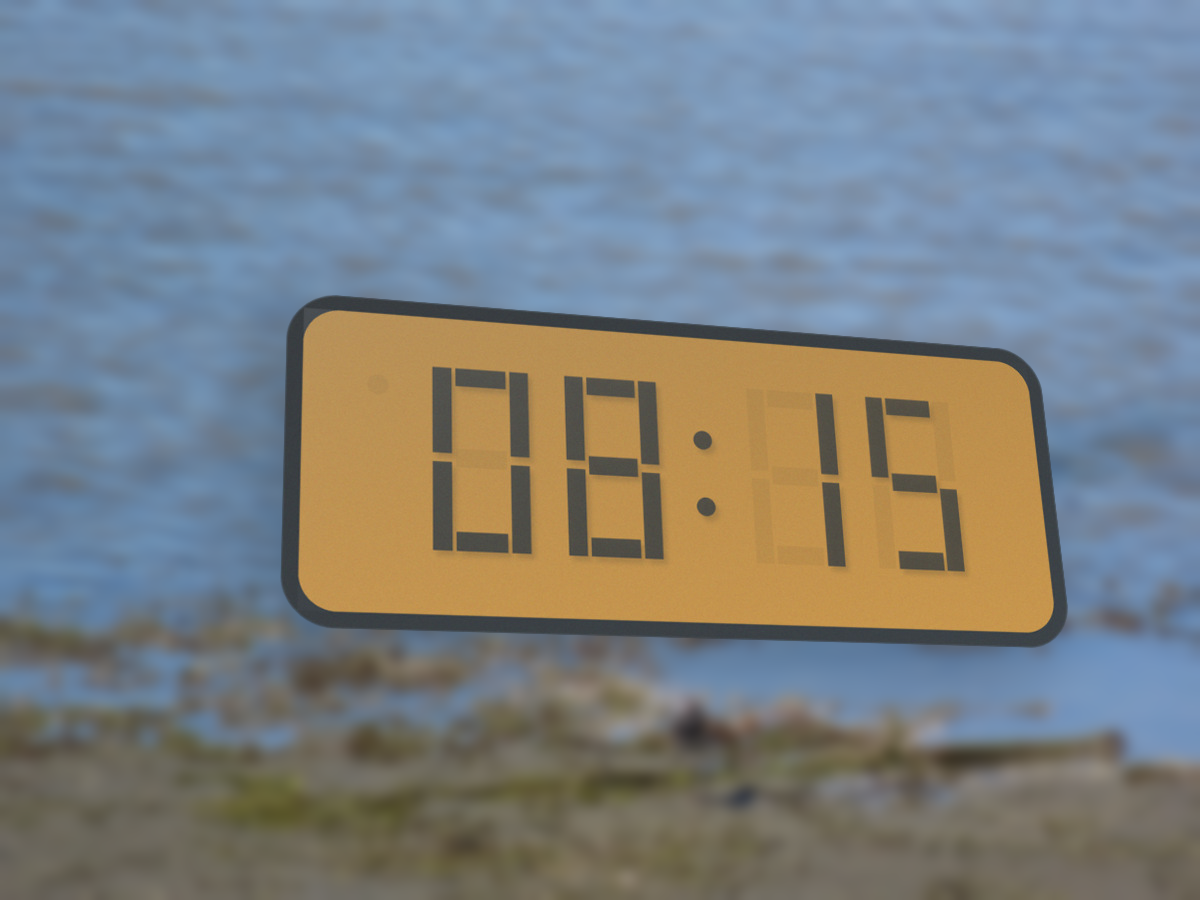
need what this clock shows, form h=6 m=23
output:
h=8 m=15
